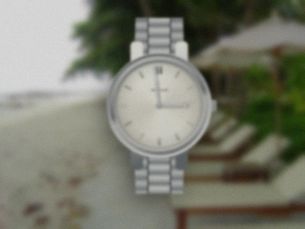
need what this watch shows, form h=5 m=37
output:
h=2 m=59
